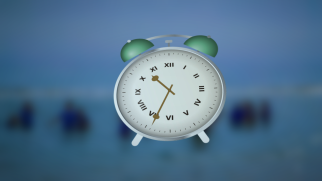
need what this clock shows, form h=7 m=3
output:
h=10 m=34
